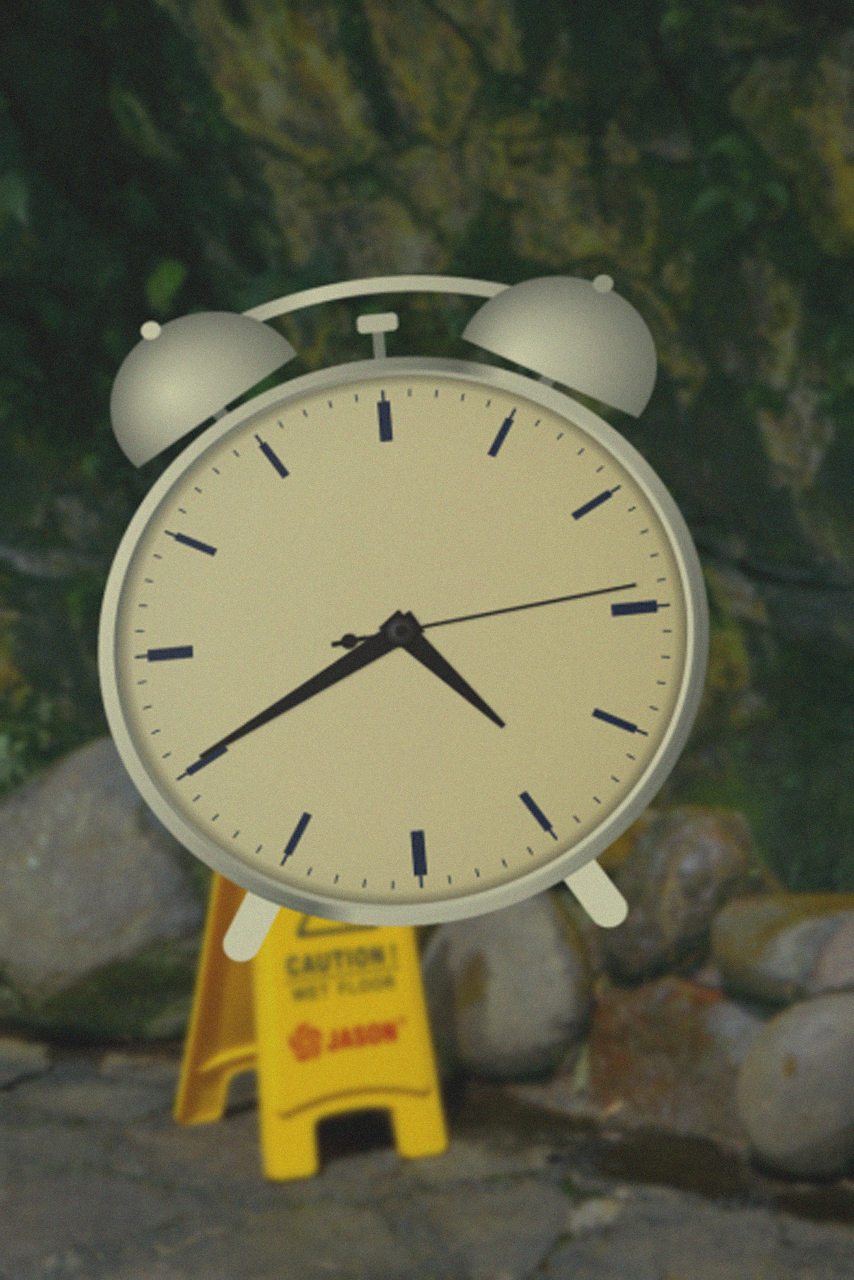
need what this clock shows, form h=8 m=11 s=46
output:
h=4 m=40 s=14
